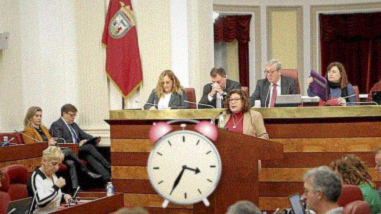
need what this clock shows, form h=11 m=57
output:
h=3 m=35
